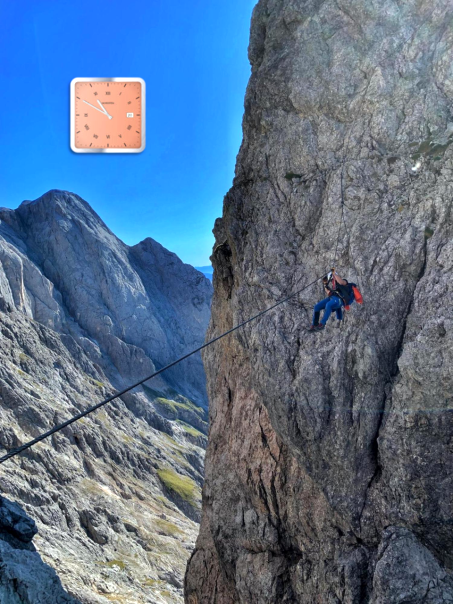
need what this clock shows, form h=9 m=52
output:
h=10 m=50
